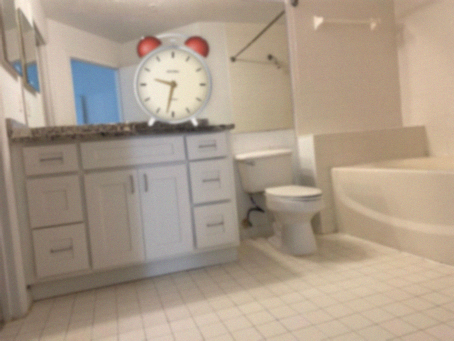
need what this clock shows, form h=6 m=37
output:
h=9 m=32
